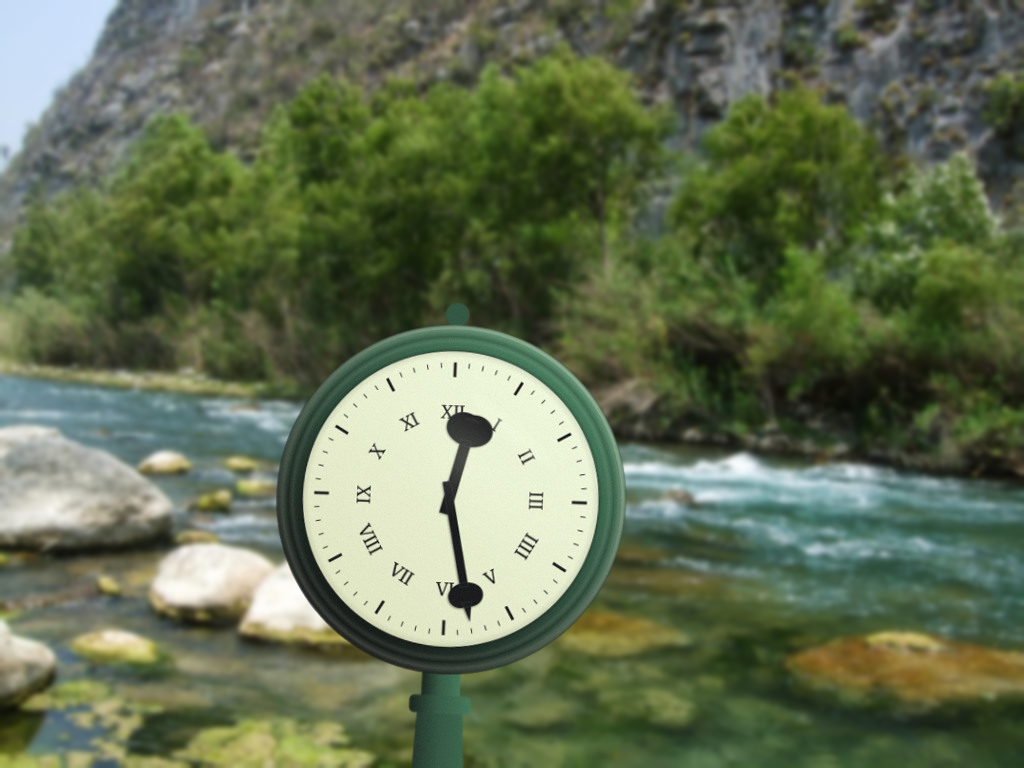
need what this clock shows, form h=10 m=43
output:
h=12 m=28
